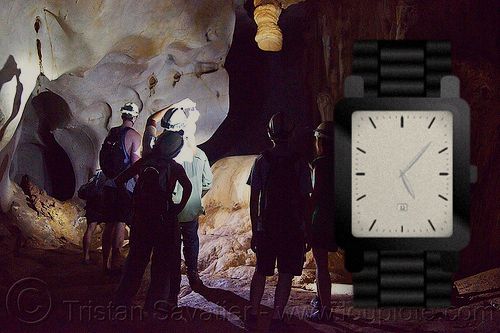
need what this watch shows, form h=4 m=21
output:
h=5 m=7
